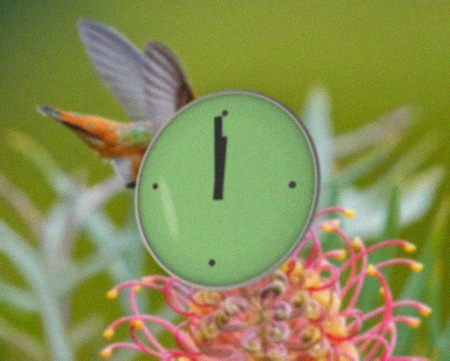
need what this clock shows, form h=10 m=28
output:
h=11 m=59
